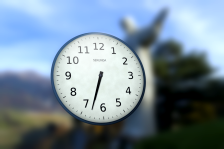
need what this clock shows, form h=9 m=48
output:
h=6 m=33
